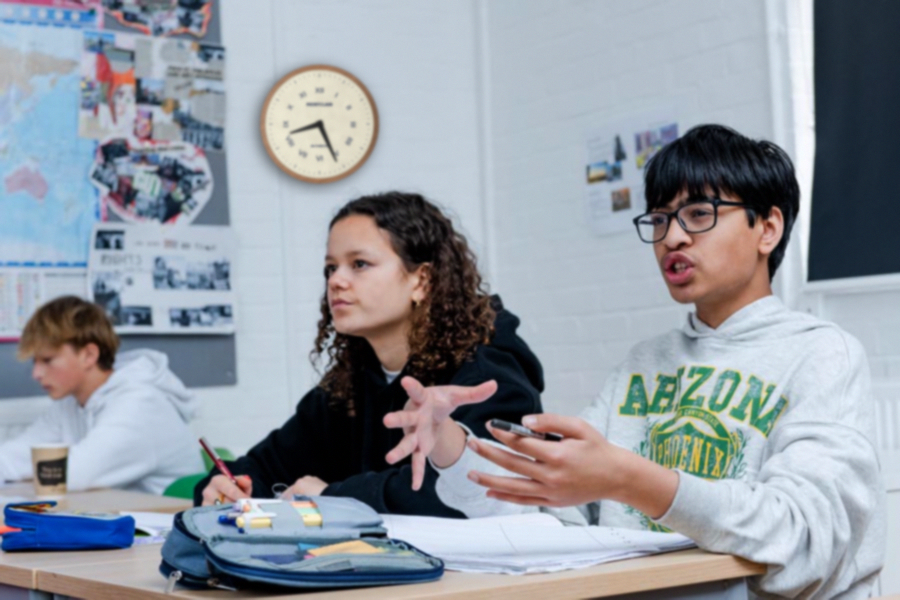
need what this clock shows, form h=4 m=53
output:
h=8 m=26
